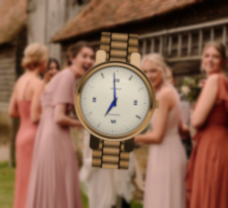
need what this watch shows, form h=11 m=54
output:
h=6 m=59
